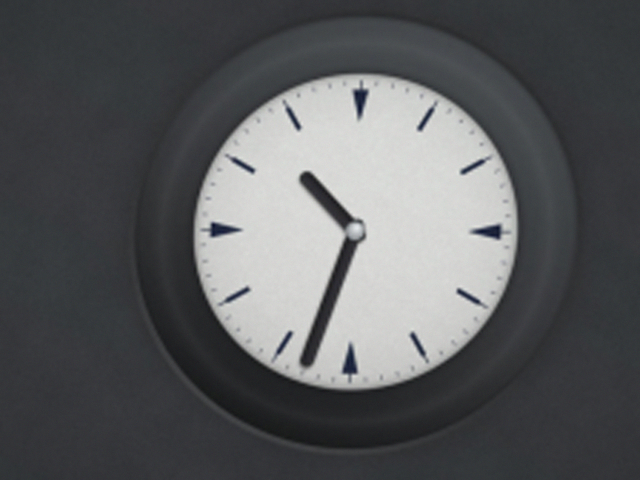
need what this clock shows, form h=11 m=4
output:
h=10 m=33
